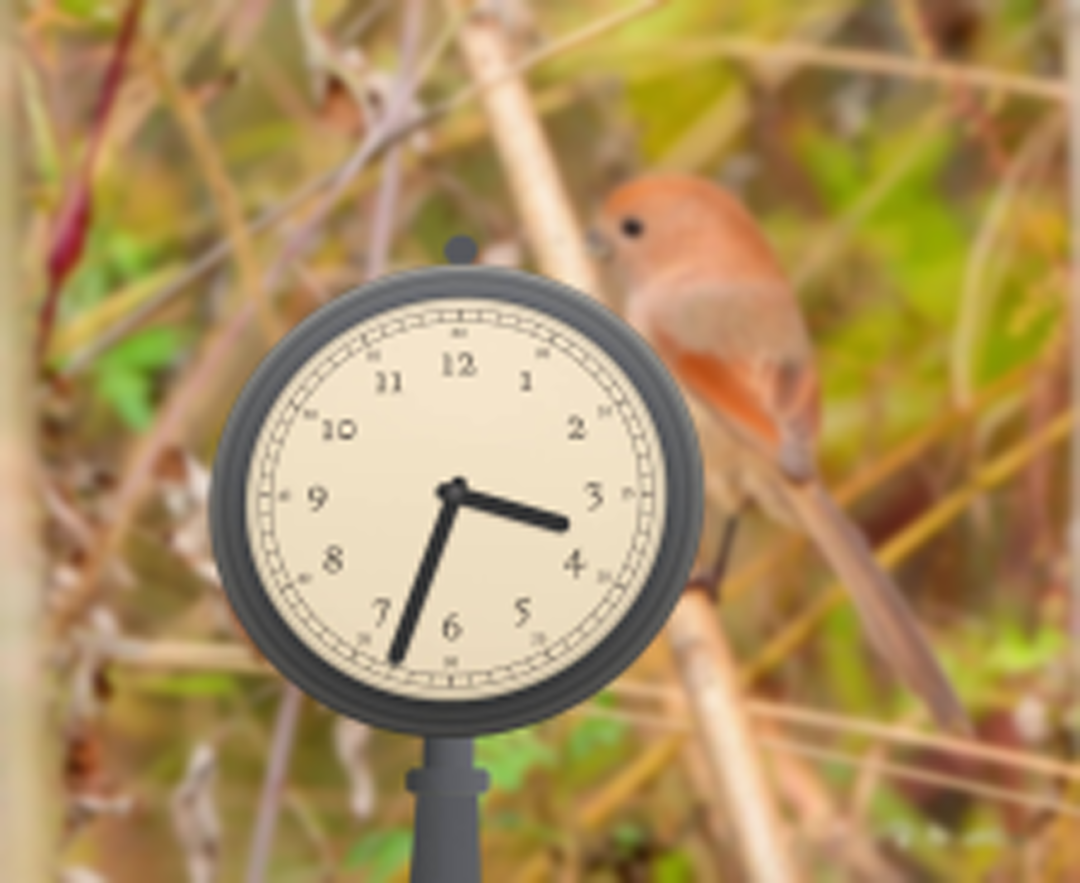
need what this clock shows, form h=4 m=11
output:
h=3 m=33
